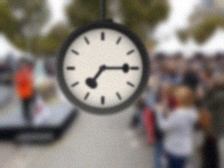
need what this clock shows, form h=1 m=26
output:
h=7 m=15
